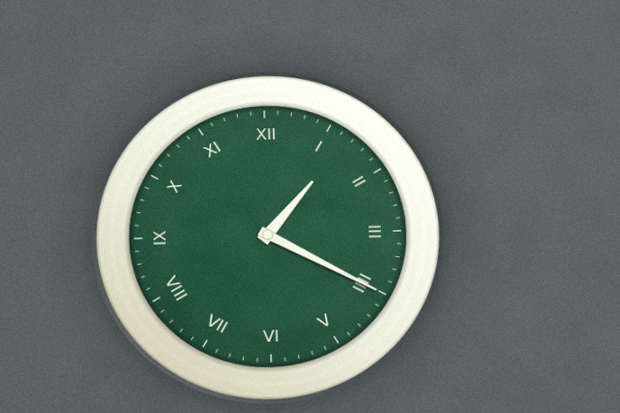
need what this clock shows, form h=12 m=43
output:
h=1 m=20
